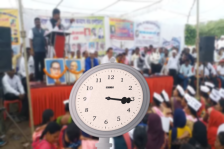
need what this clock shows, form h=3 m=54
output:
h=3 m=16
